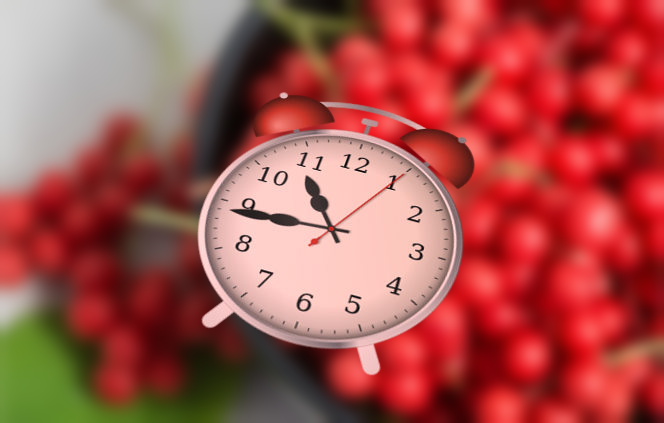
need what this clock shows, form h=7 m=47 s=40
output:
h=10 m=44 s=5
